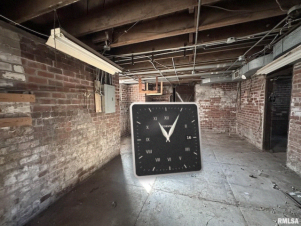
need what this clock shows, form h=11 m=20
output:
h=11 m=5
